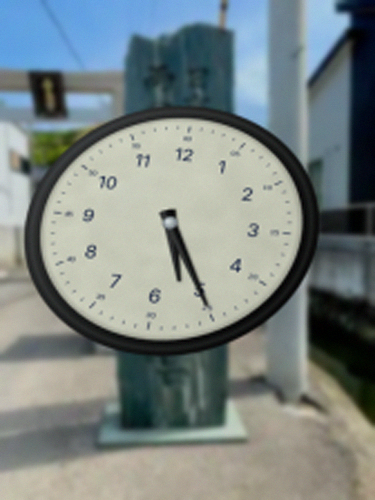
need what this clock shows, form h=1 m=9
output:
h=5 m=25
